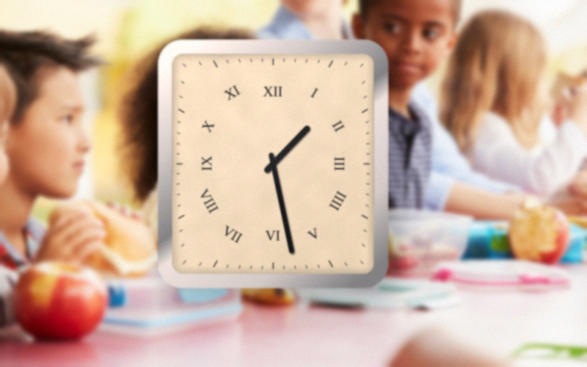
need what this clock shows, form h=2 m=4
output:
h=1 m=28
